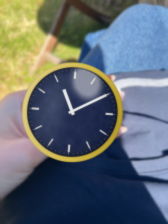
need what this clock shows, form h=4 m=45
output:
h=11 m=10
